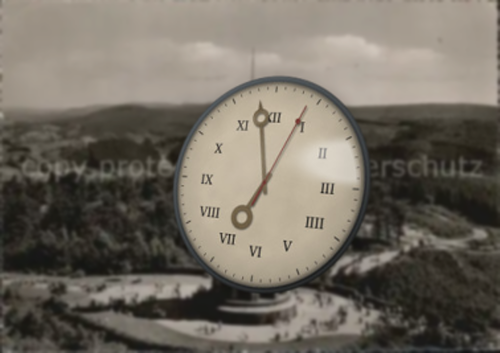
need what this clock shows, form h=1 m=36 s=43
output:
h=6 m=58 s=4
